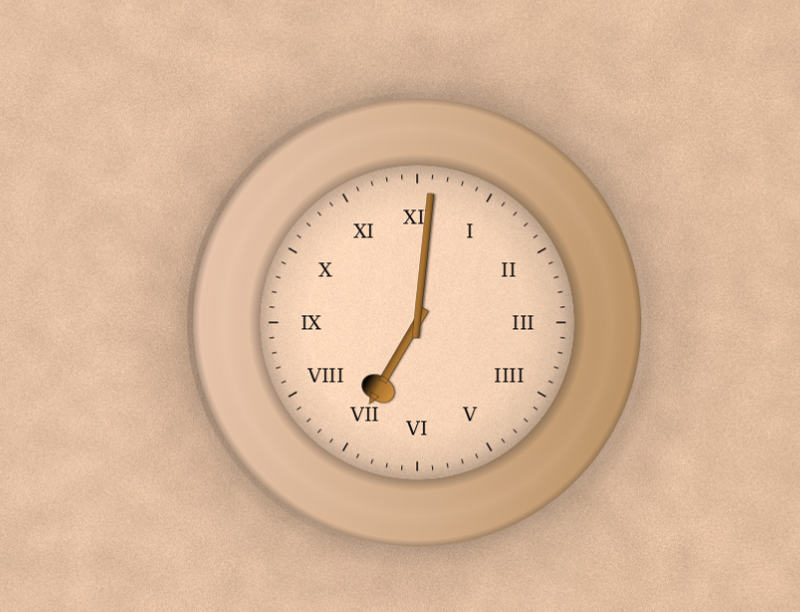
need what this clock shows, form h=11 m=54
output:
h=7 m=1
